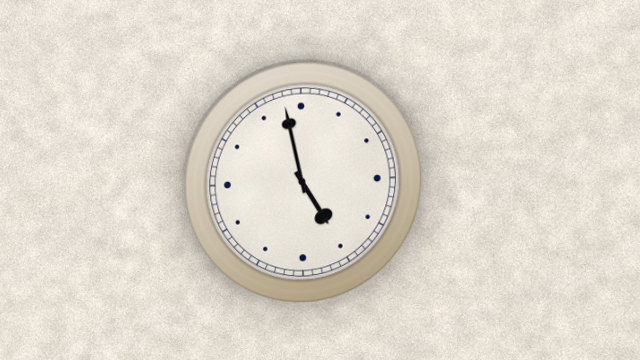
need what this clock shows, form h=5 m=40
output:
h=4 m=58
